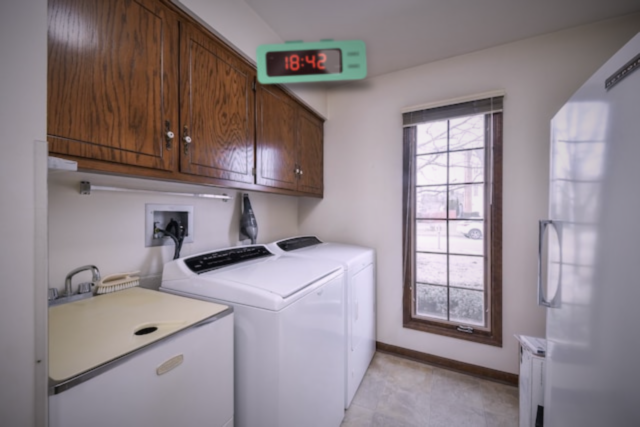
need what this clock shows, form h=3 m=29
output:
h=18 m=42
